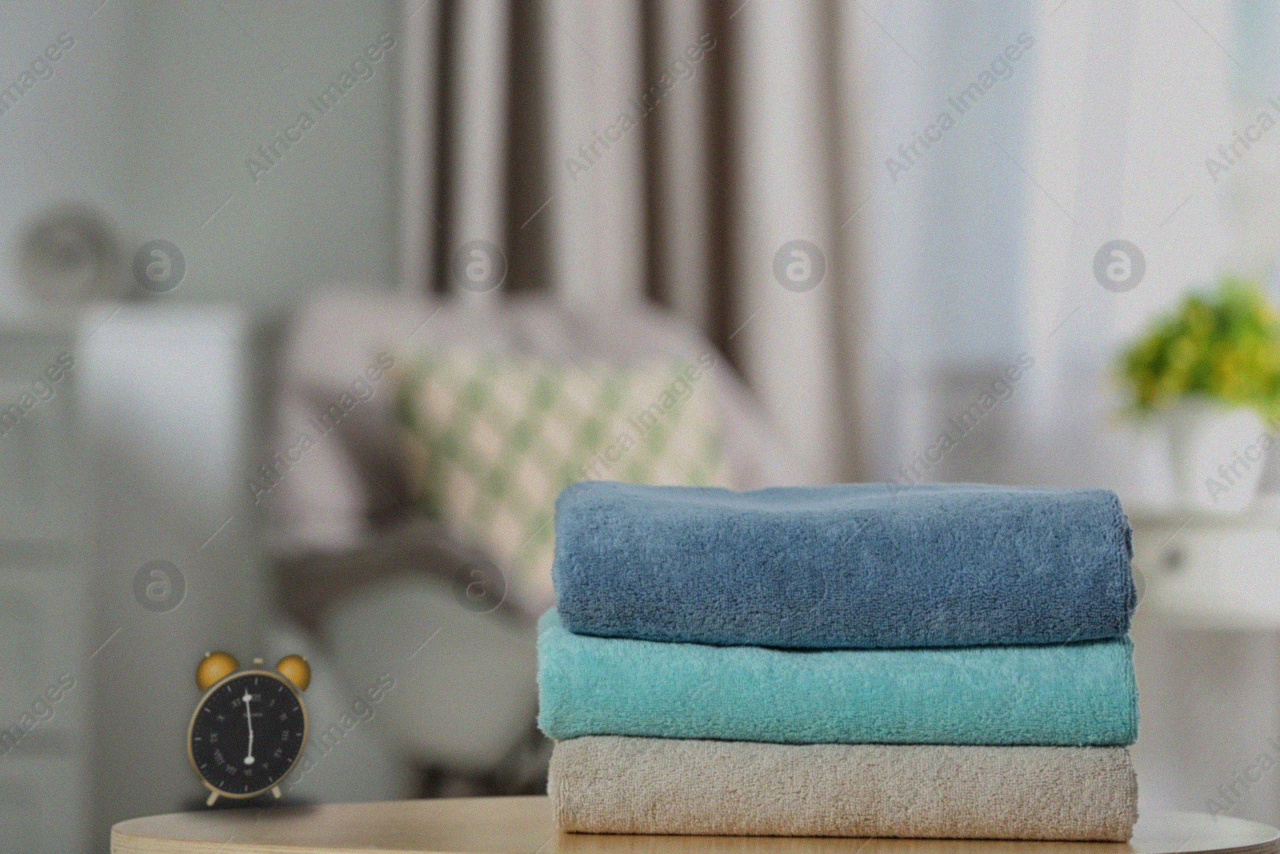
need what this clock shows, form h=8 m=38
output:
h=5 m=58
